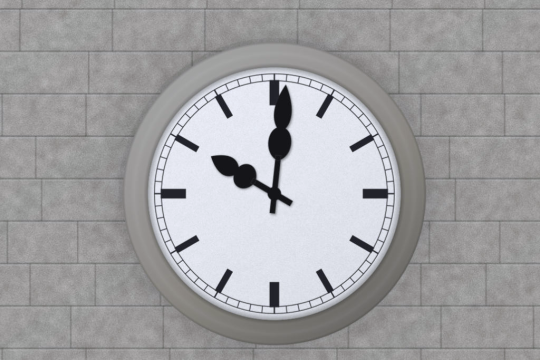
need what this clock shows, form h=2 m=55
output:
h=10 m=1
